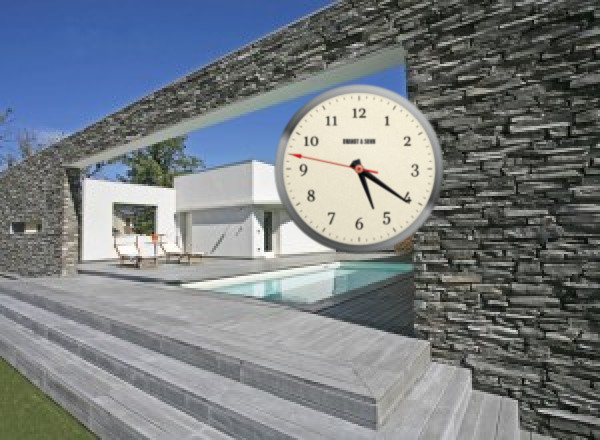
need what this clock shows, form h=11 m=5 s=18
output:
h=5 m=20 s=47
